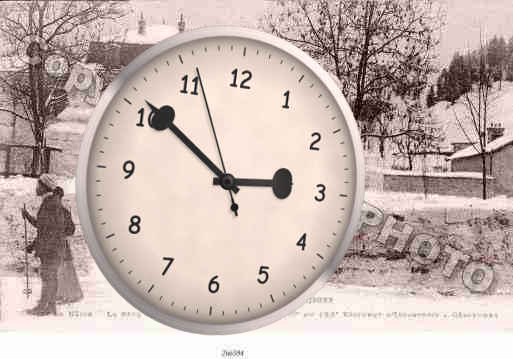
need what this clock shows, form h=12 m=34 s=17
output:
h=2 m=50 s=56
